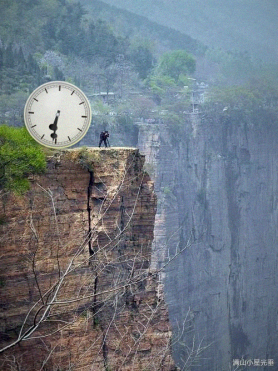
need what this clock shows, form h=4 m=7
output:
h=6 m=31
